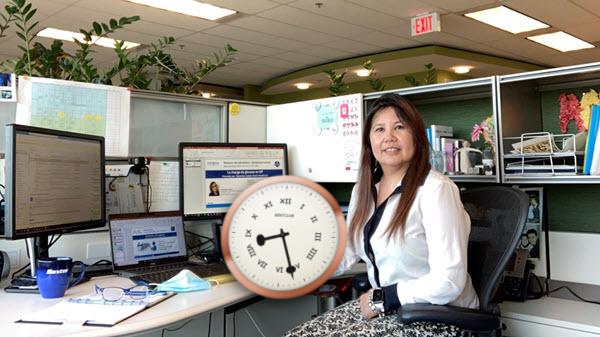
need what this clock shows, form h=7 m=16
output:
h=8 m=27
